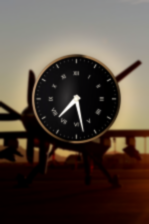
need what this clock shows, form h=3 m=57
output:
h=7 m=28
